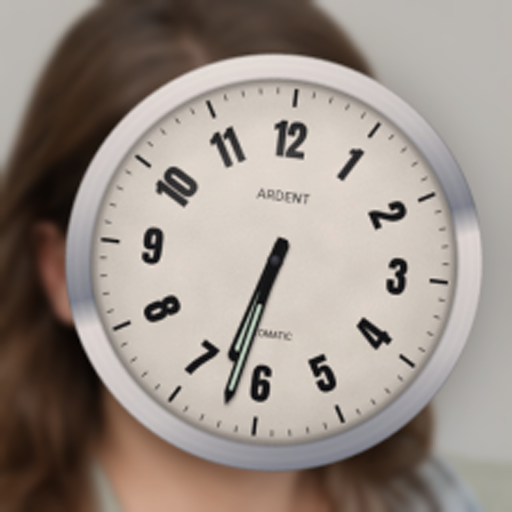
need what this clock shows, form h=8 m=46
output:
h=6 m=32
